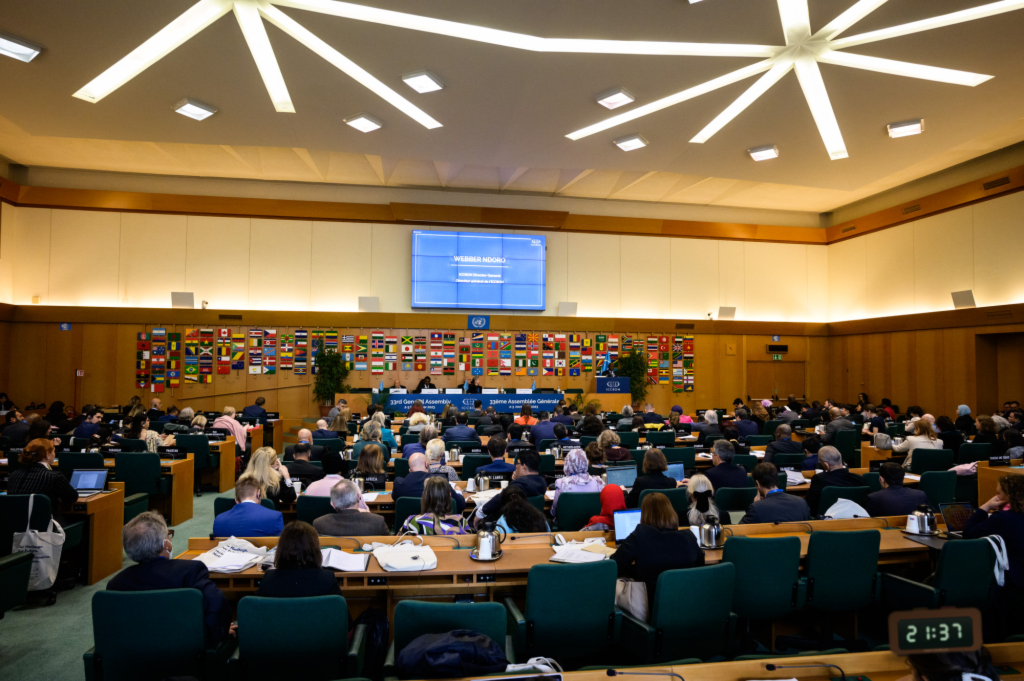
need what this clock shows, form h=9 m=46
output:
h=21 m=37
